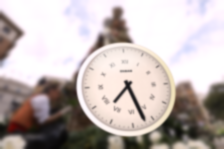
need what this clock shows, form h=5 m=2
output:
h=7 m=27
